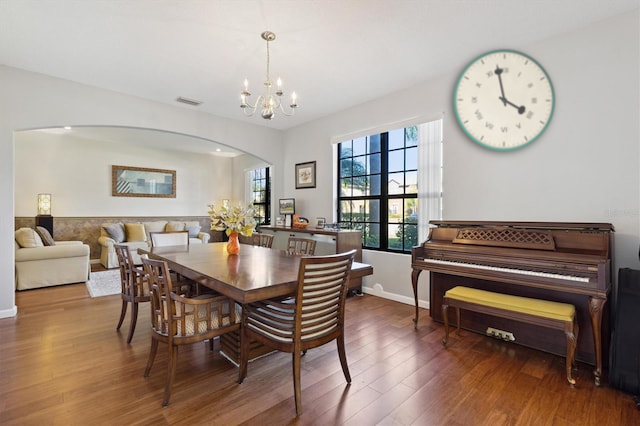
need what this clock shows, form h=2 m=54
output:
h=3 m=58
